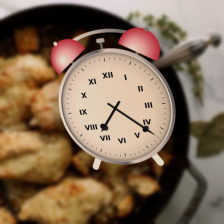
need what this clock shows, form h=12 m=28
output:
h=7 m=22
